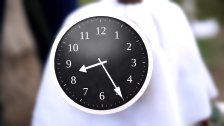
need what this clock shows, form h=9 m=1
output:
h=8 m=25
